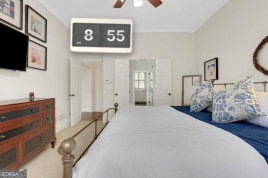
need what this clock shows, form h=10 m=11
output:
h=8 m=55
